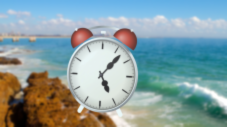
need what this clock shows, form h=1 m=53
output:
h=5 m=7
